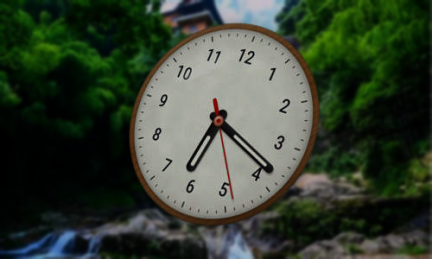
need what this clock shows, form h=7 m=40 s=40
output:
h=6 m=18 s=24
